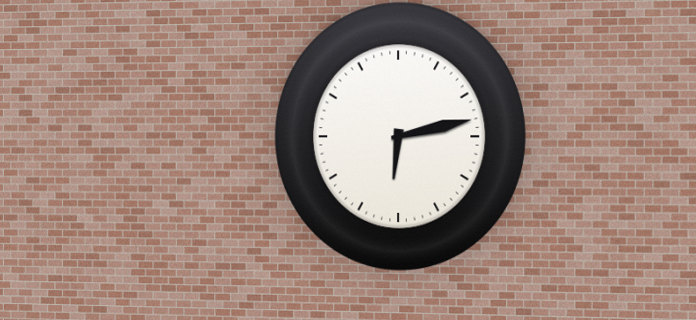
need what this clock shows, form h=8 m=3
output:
h=6 m=13
